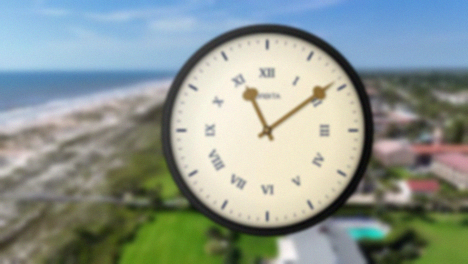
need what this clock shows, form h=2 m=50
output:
h=11 m=9
